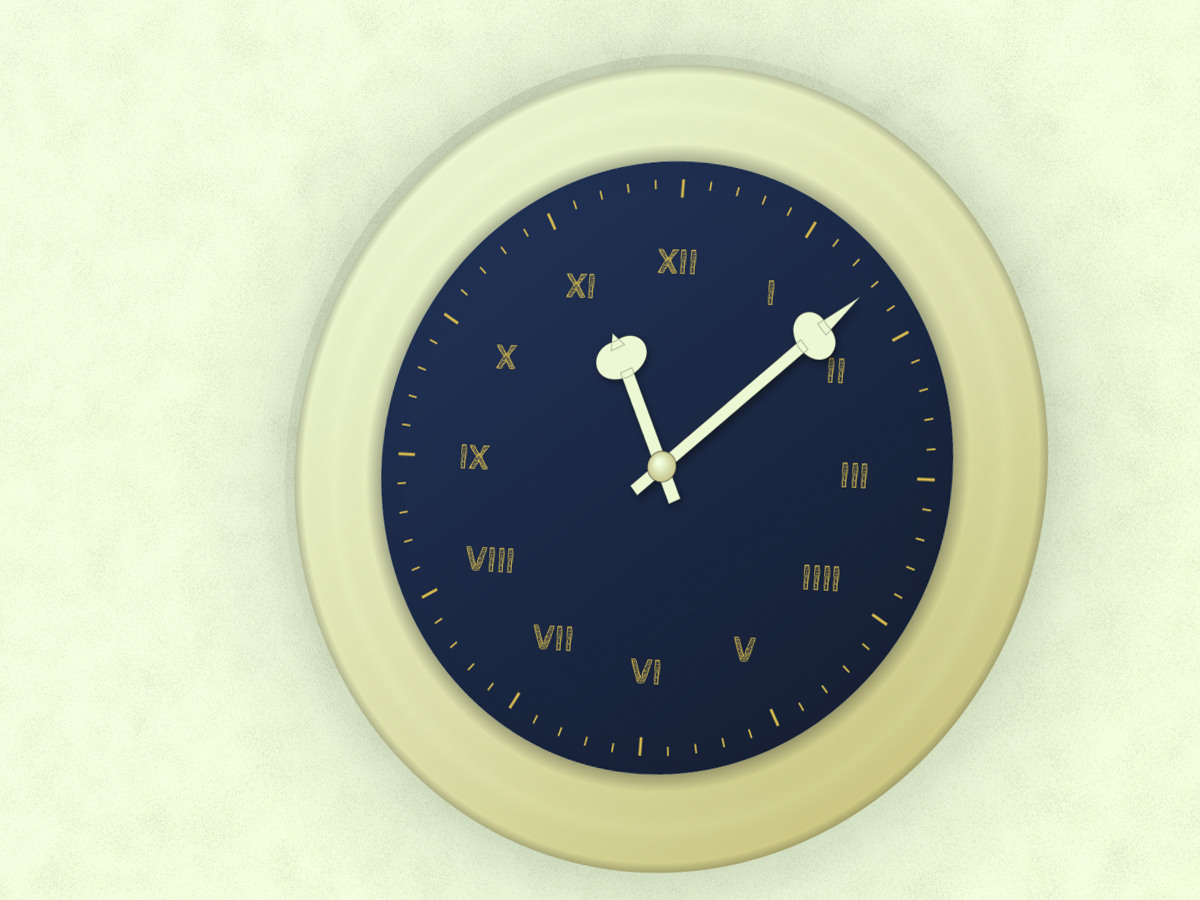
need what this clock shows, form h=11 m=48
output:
h=11 m=8
